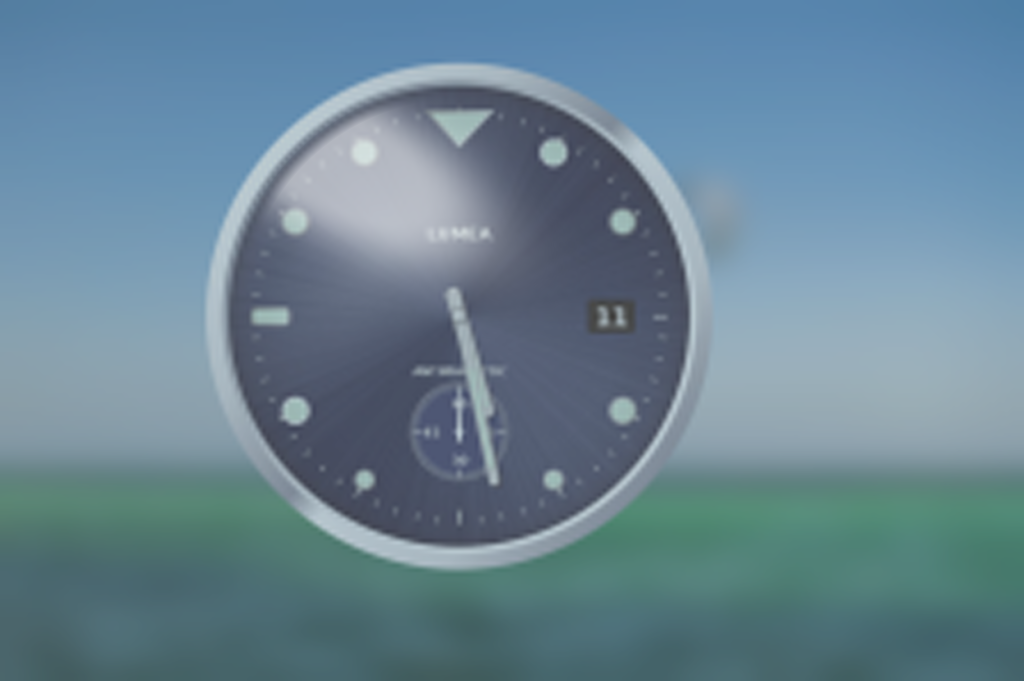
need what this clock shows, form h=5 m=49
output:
h=5 m=28
